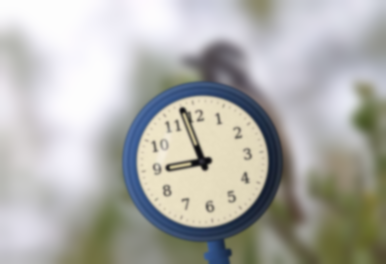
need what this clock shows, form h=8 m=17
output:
h=8 m=58
